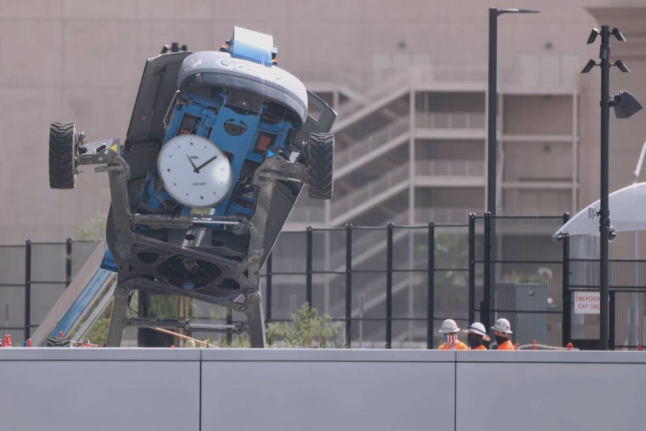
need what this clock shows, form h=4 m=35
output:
h=11 m=10
